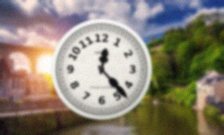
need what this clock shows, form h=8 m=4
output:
h=12 m=23
